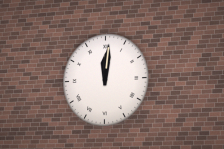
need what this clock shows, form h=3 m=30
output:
h=12 m=1
